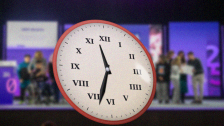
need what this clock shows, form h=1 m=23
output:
h=11 m=33
